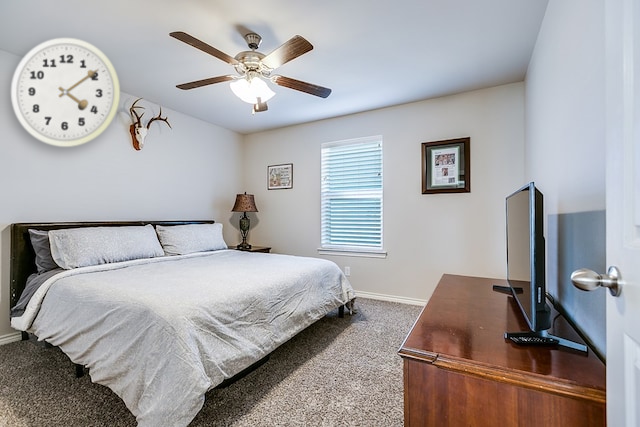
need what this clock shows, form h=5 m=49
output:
h=4 m=9
